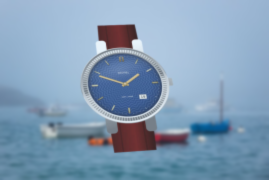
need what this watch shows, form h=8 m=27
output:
h=1 m=49
